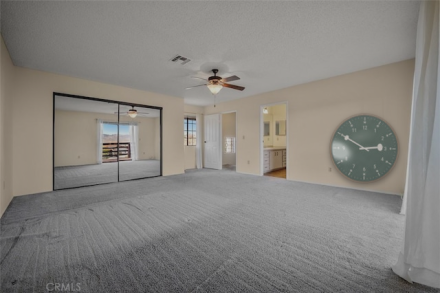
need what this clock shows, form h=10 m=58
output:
h=2 m=50
